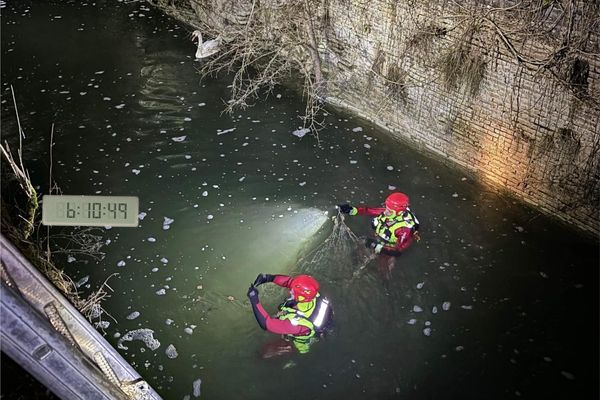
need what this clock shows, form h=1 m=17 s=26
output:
h=6 m=10 s=49
